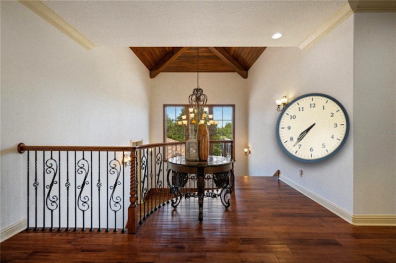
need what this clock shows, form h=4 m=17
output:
h=7 m=37
